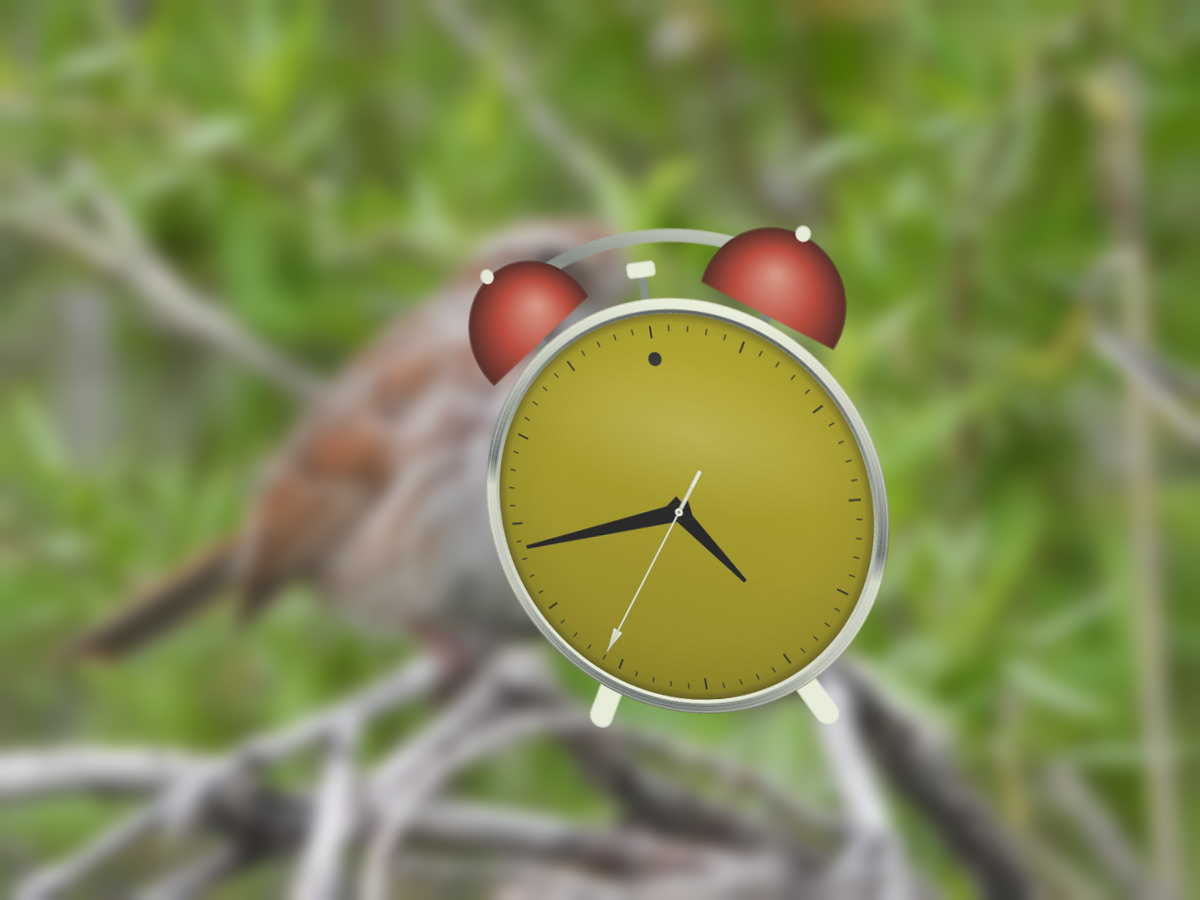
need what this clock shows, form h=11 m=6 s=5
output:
h=4 m=43 s=36
